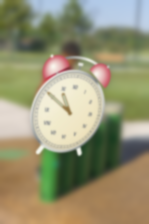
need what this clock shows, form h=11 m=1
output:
h=10 m=50
